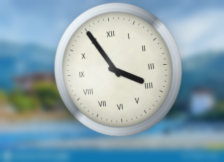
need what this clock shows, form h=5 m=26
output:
h=3 m=55
